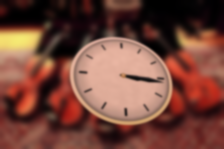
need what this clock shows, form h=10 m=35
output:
h=3 m=16
